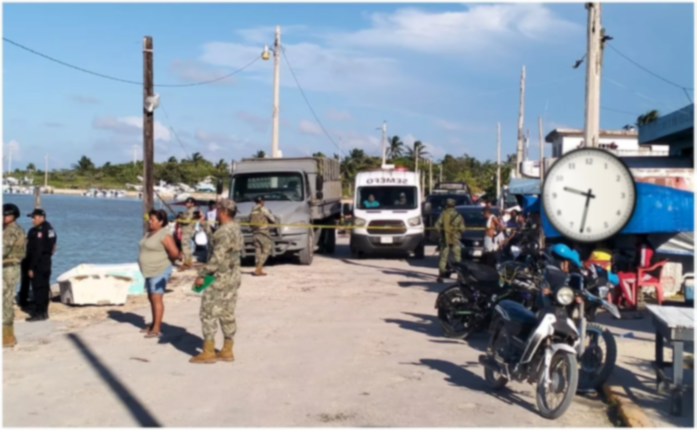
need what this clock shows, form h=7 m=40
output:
h=9 m=32
